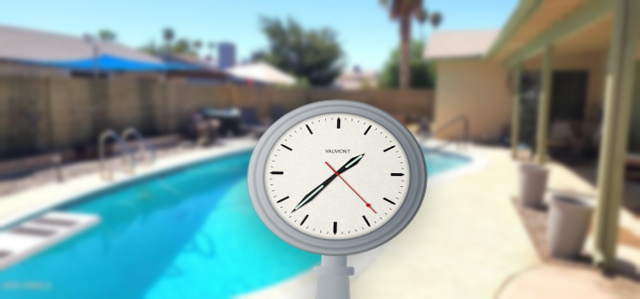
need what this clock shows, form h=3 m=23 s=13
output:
h=1 m=37 s=23
